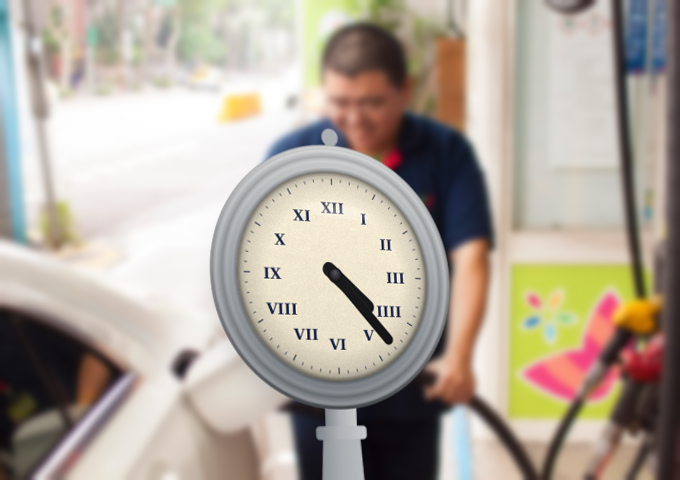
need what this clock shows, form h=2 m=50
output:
h=4 m=23
